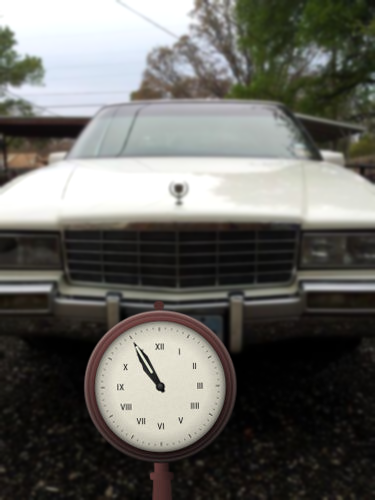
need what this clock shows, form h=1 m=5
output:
h=10 m=55
